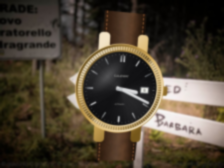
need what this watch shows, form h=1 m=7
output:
h=3 m=19
